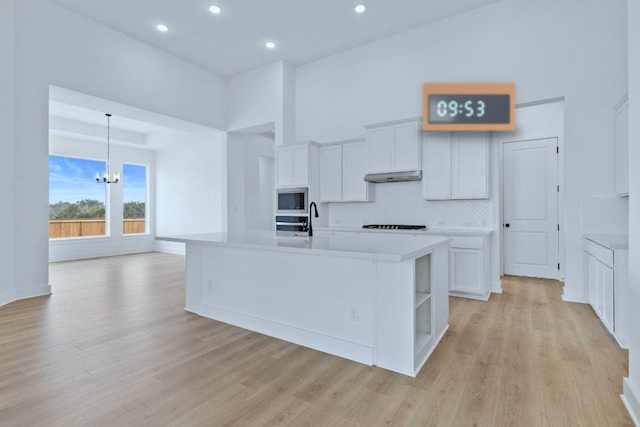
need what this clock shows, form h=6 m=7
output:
h=9 m=53
